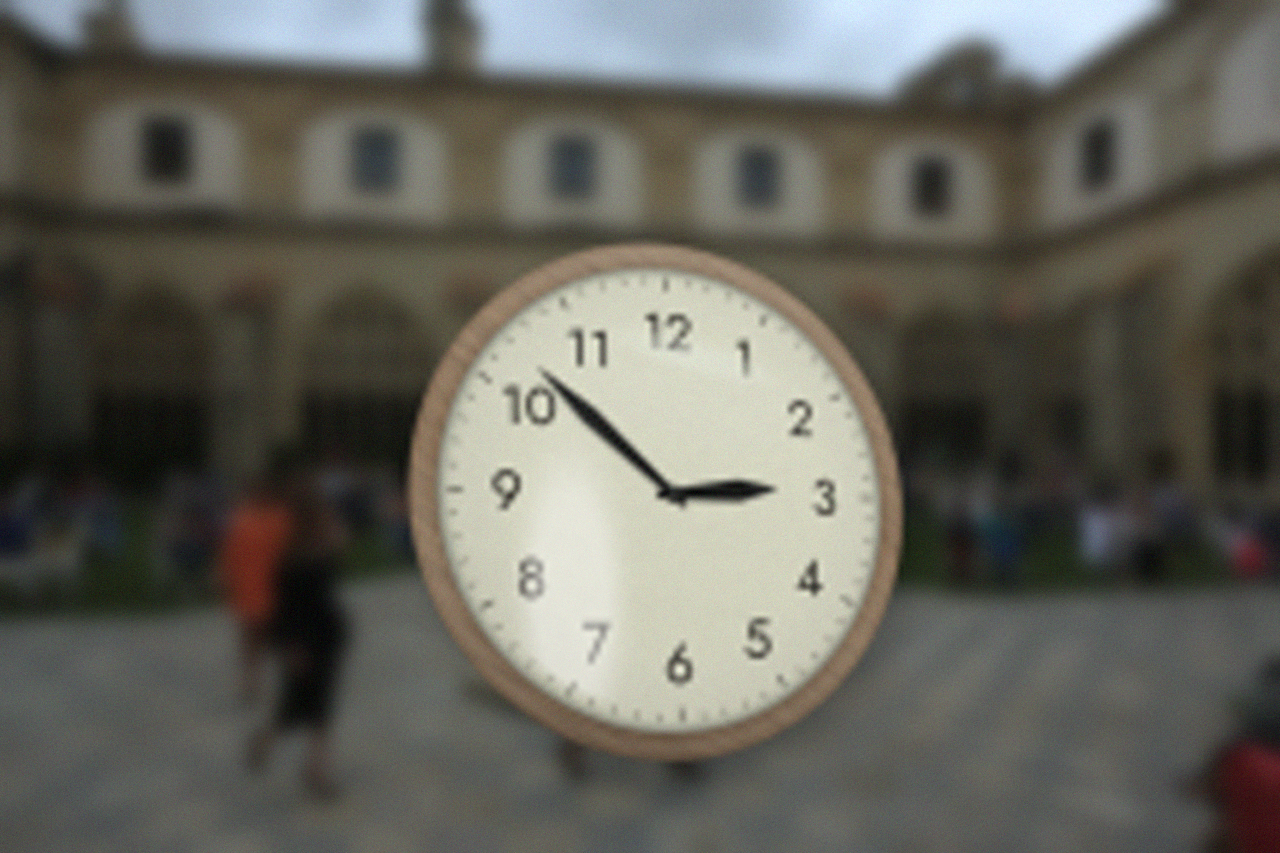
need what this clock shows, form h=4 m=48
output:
h=2 m=52
